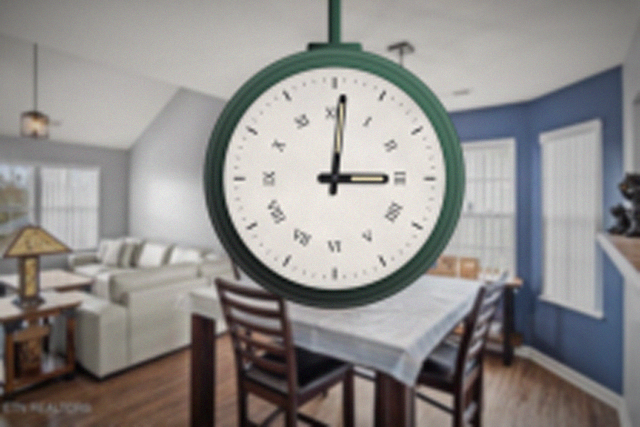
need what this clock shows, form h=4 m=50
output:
h=3 m=1
